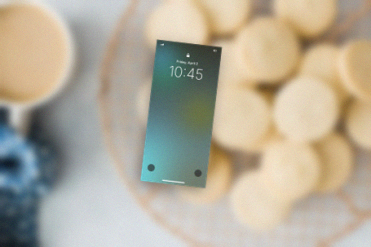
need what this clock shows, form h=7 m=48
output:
h=10 m=45
